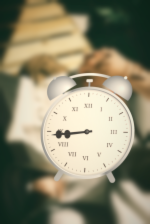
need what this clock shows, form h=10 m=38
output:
h=8 m=44
